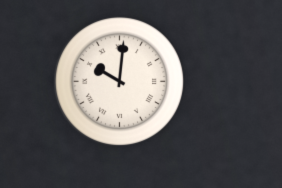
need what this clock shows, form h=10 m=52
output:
h=10 m=1
